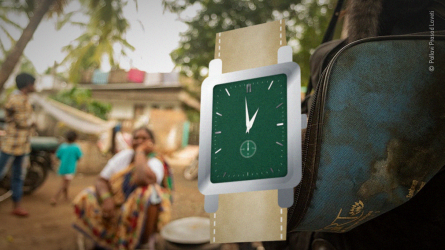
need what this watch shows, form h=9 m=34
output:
h=12 m=59
